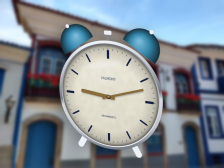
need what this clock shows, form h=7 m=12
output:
h=9 m=12
